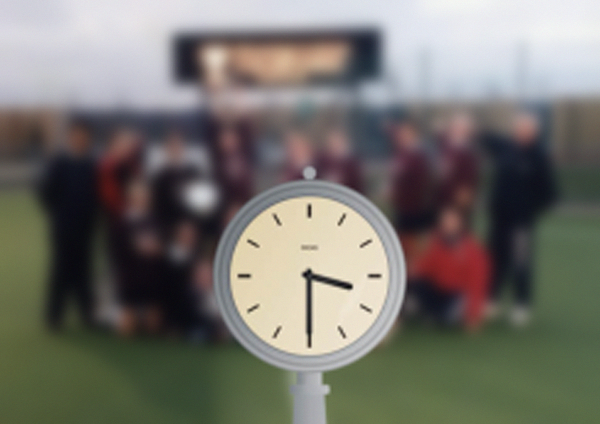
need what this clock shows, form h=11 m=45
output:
h=3 m=30
